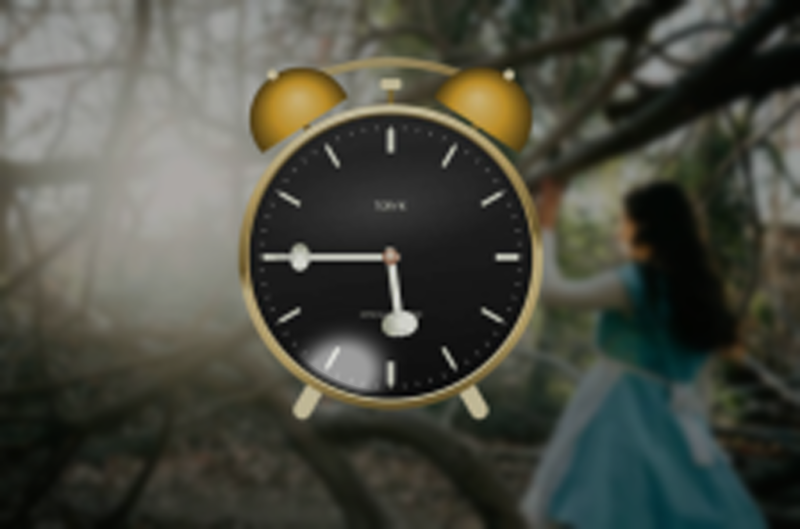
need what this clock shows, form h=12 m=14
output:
h=5 m=45
